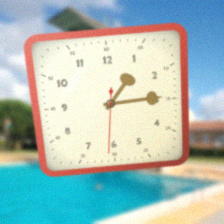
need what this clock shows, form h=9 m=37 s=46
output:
h=1 m=14 s=31
